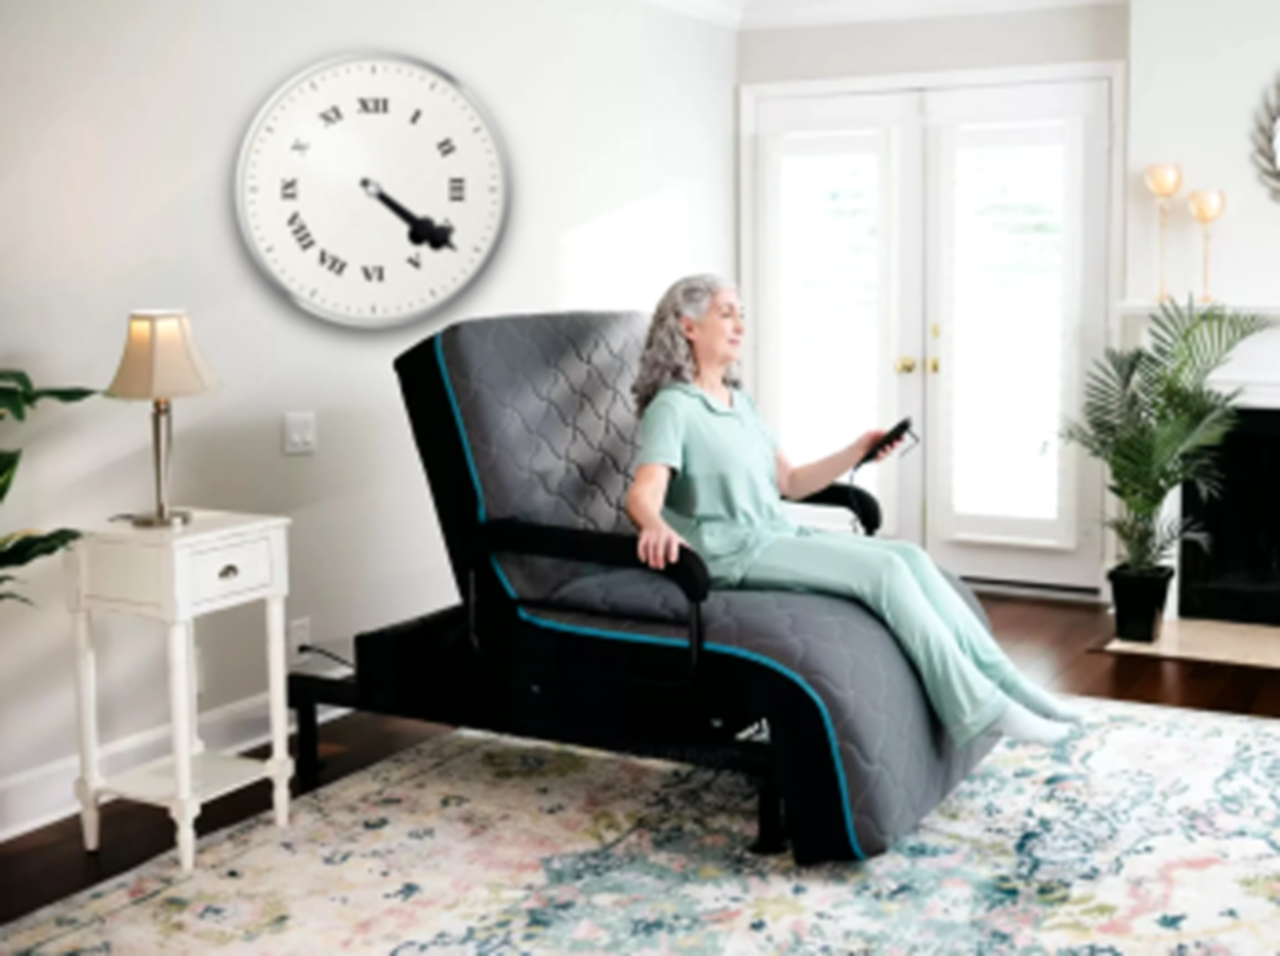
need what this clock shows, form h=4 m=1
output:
h=4 m=21
